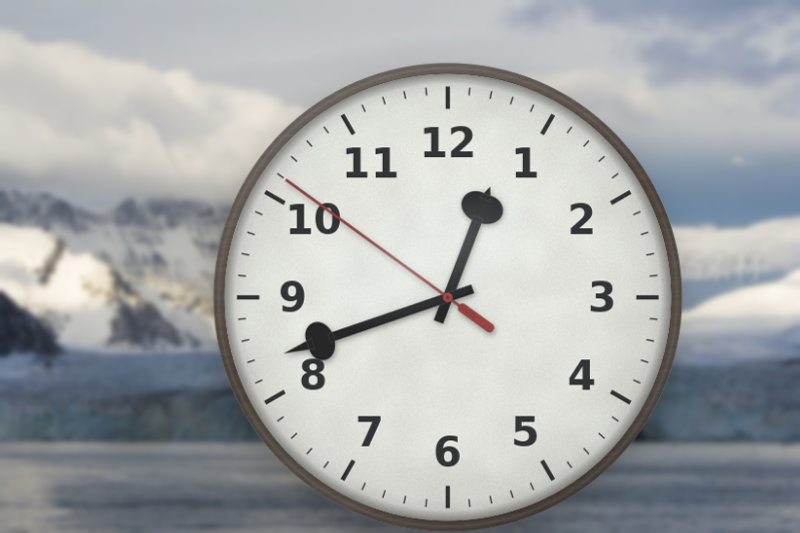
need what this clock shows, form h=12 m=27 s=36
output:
h=12 m=41 s=51
